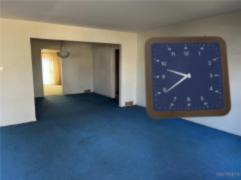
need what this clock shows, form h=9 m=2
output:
h=9 m=39
